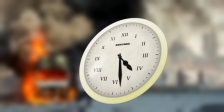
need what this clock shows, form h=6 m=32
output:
h=4 m=28
